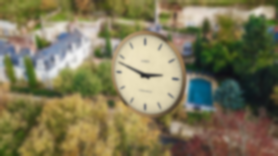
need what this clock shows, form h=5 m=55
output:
h=2 m=48
